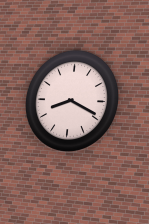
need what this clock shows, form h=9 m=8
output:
h=8 m=19
